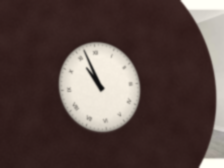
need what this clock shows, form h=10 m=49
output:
h=10 m=57
